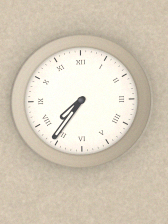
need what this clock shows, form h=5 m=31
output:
h=7 m=36
